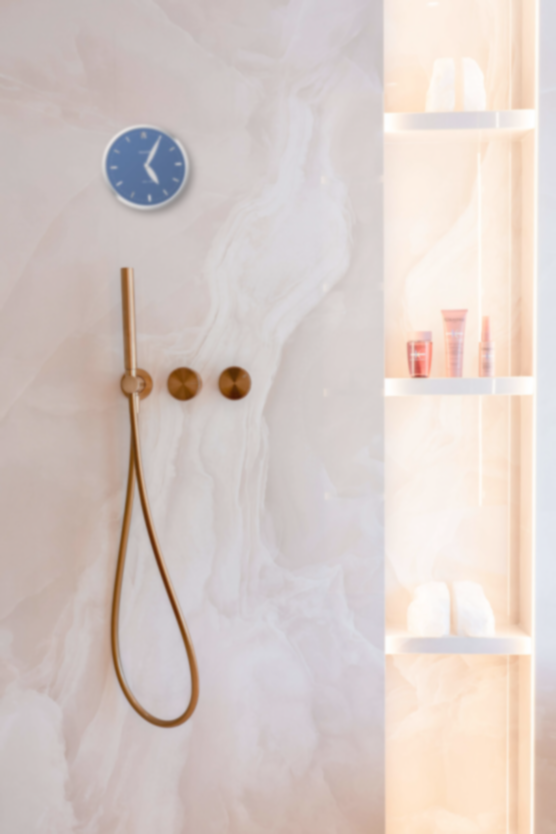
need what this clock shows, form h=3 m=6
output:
h=5 m=5
